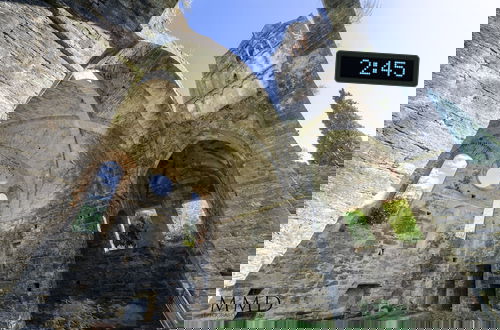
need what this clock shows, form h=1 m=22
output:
h=2 m=45
